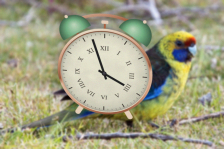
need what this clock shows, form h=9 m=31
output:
h=3 m=57
